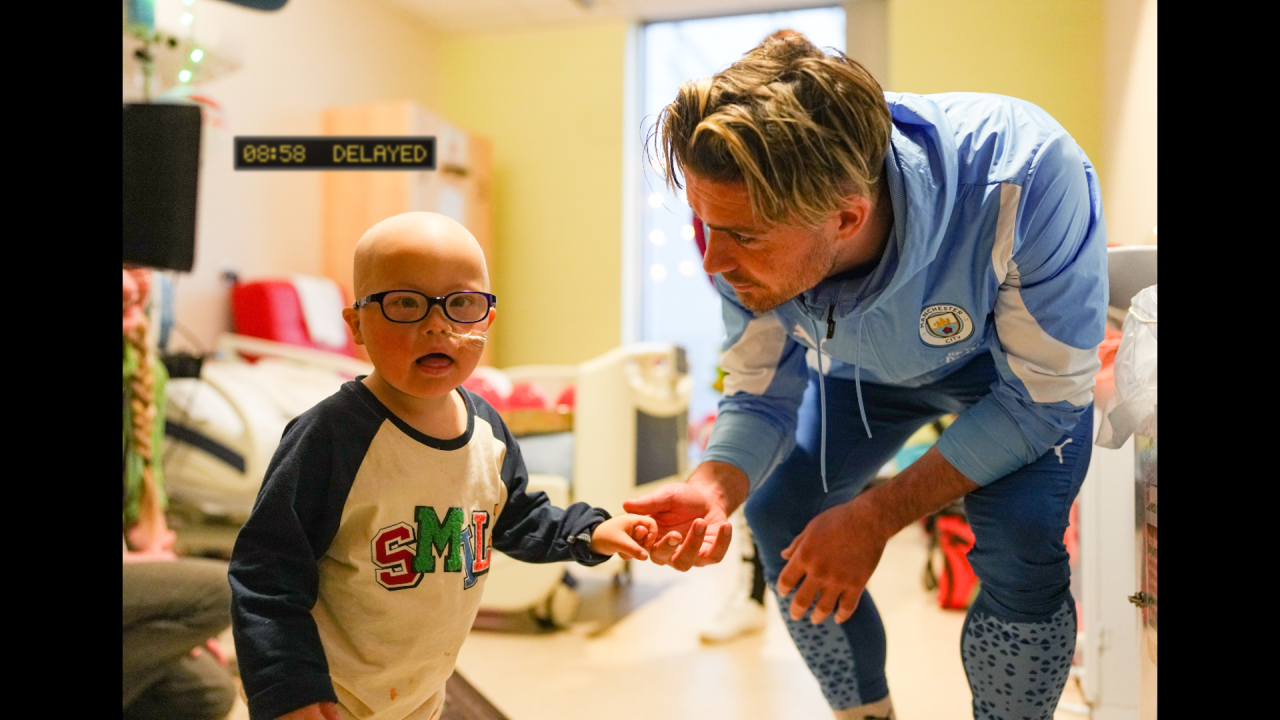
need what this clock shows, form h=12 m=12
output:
h=8 m=58
